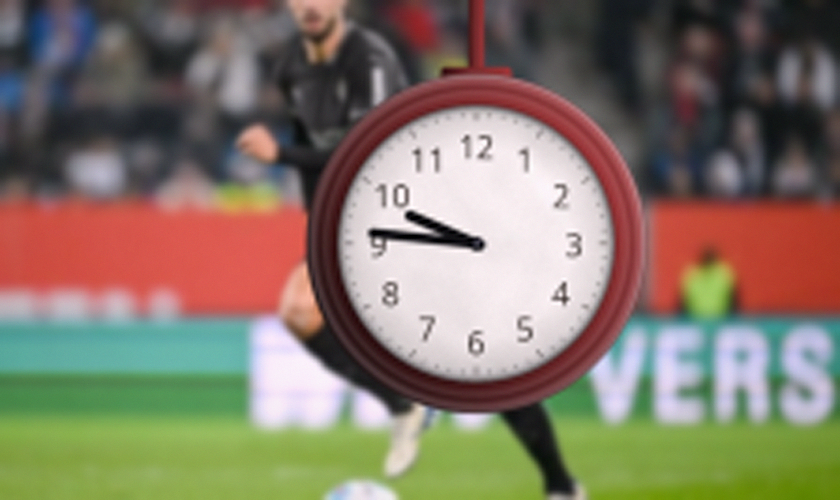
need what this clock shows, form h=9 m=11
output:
h=9 m=46
